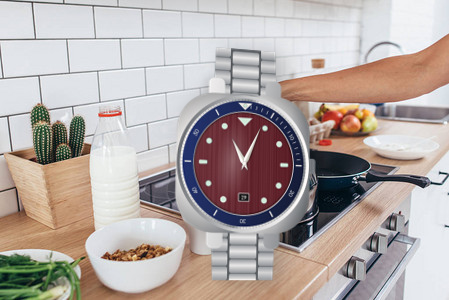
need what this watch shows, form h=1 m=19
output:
h=11 m=4
